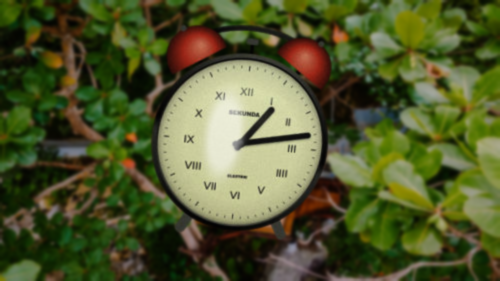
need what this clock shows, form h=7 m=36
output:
h=1 m=13
